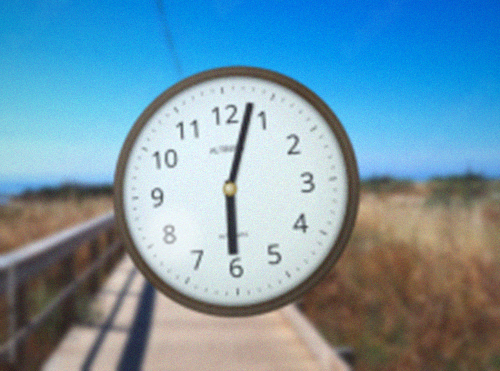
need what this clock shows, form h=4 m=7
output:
h=6 m=3
